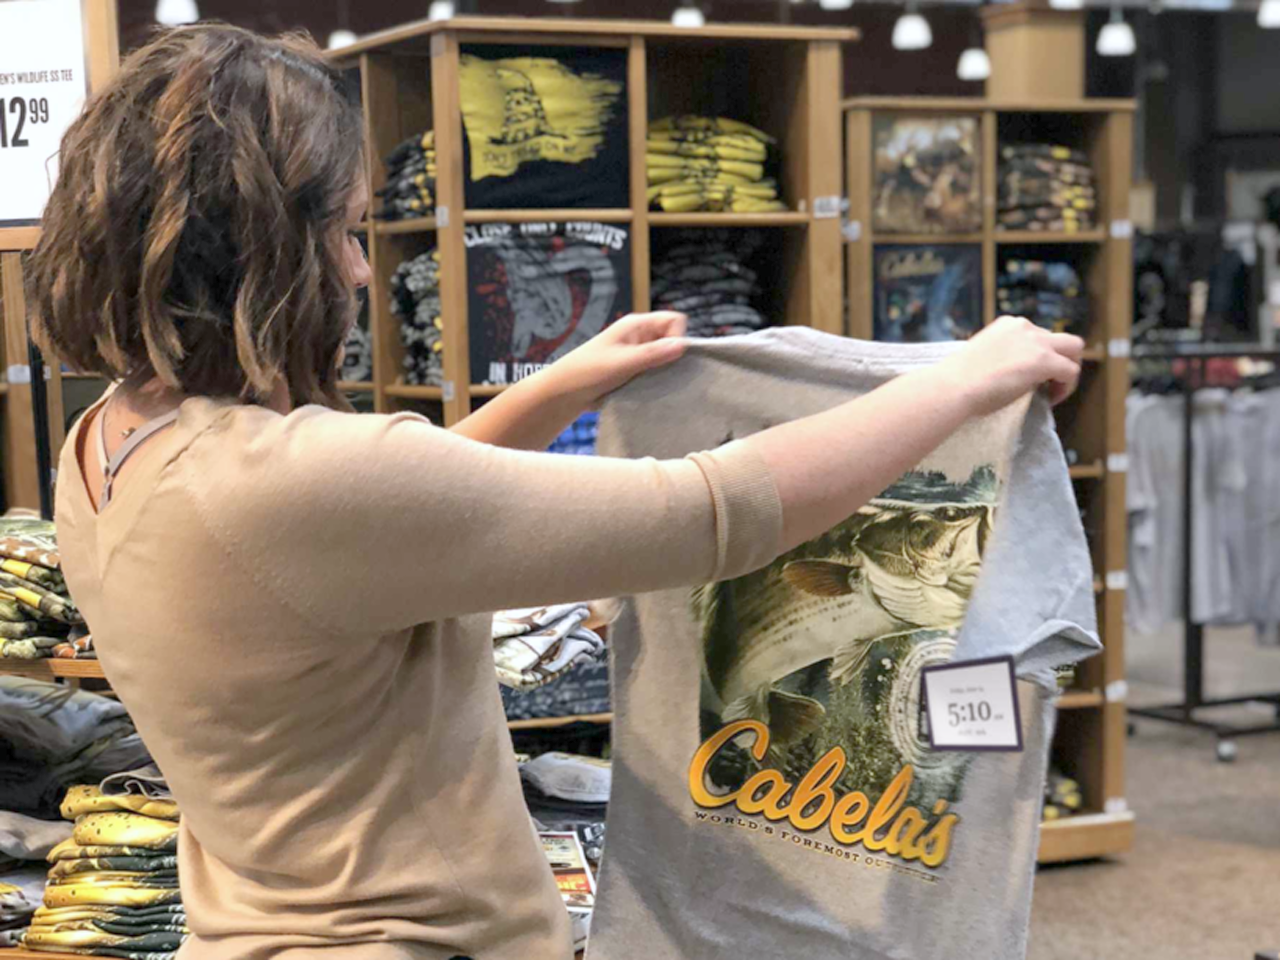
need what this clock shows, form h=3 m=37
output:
h=5 m=10
